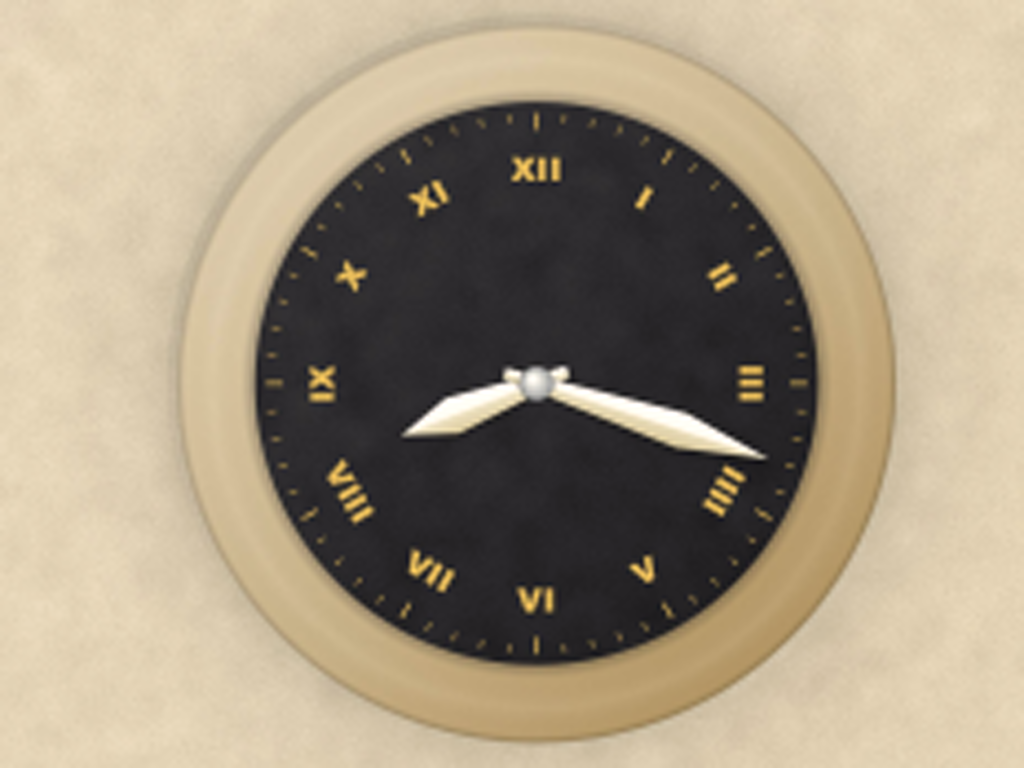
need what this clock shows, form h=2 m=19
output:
h=8 m=18
